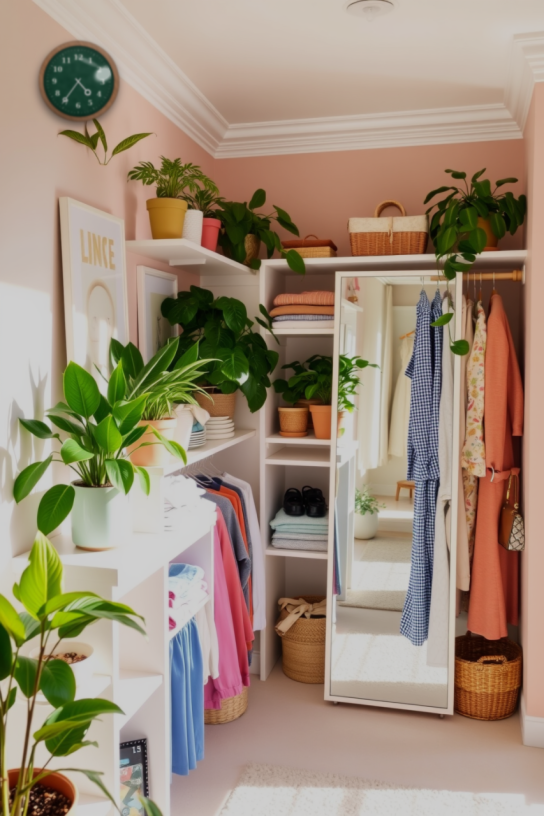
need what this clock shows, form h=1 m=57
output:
h=4 m=36
